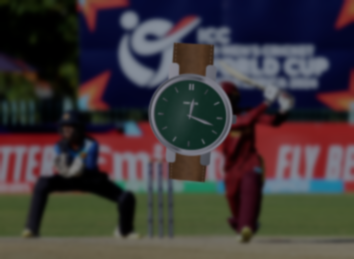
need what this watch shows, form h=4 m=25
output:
h=12 m=18
